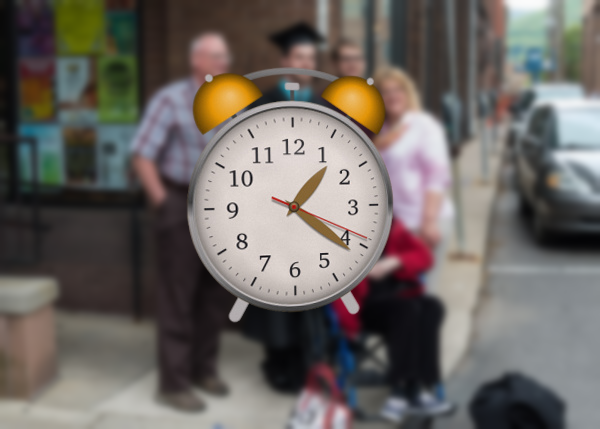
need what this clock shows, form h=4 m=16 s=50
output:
h=1 m=21 s=19
